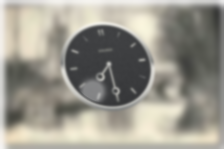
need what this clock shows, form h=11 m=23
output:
h=7 m=30
